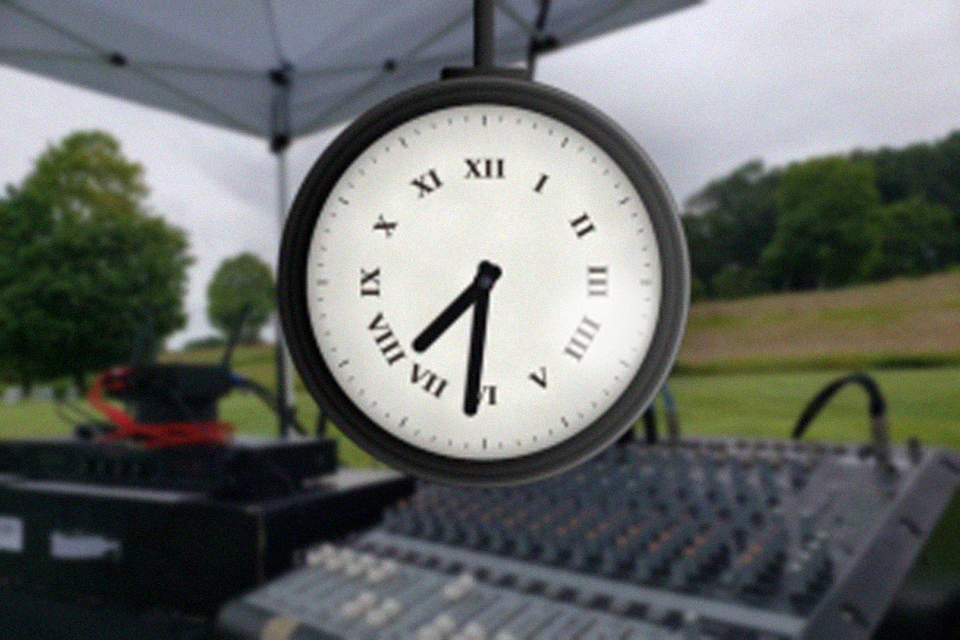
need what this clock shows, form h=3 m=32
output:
h=7 m=31
